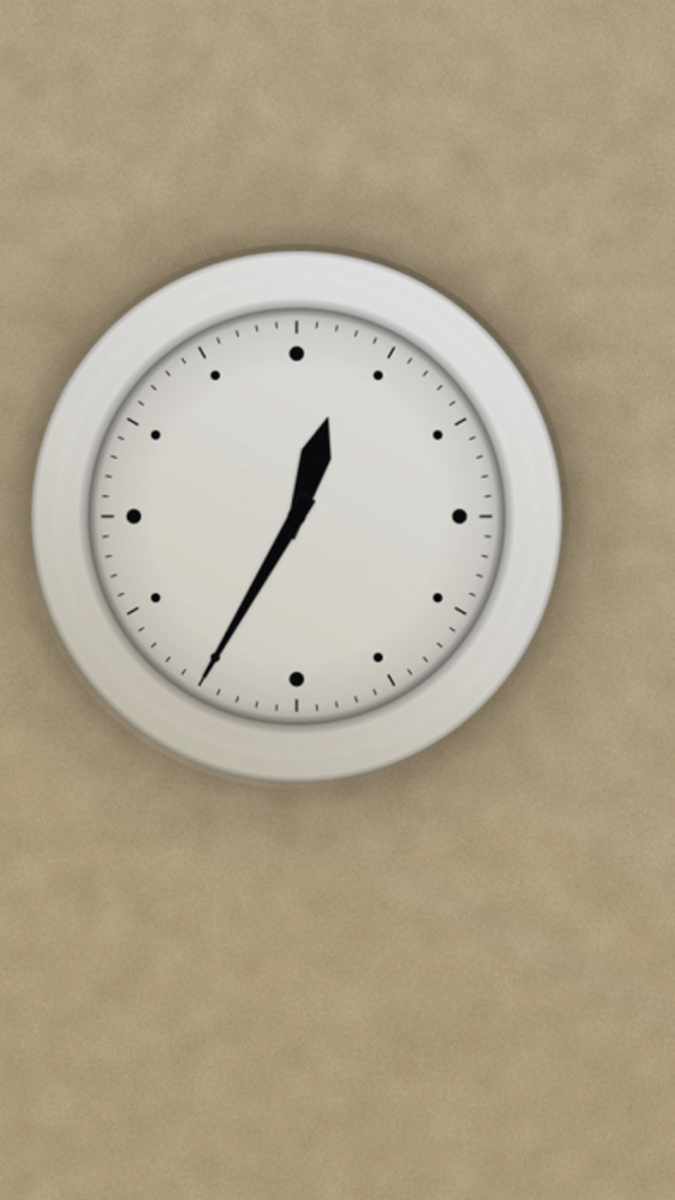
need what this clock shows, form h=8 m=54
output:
h=12 m=35
